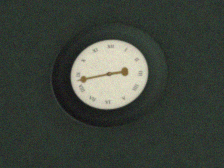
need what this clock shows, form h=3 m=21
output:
h=2 m=43
